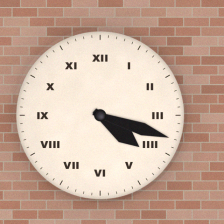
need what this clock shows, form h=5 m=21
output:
h=4 m=18
